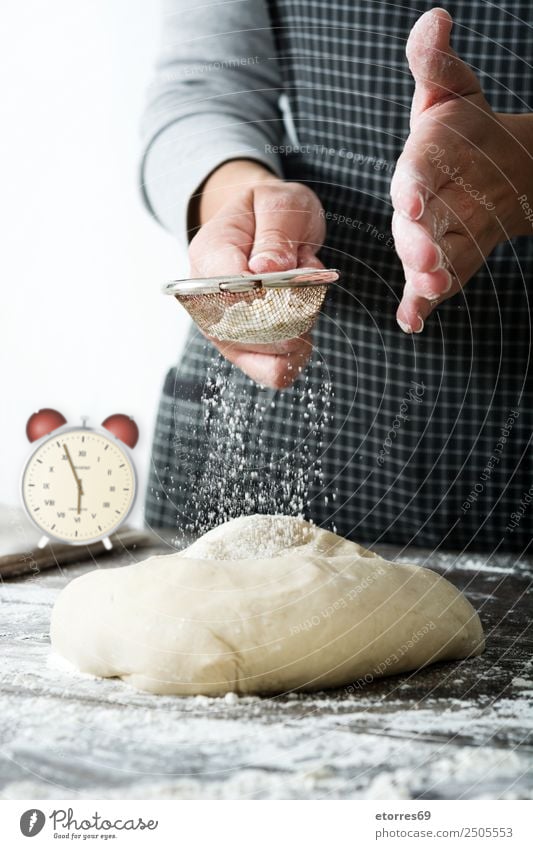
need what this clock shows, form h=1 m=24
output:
h=5 m=56
